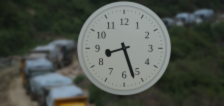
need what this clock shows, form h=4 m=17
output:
h=8 m=27
